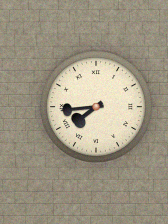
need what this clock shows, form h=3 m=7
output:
h=7 m=44
